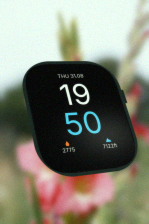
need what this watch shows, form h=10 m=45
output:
h=19 m=50
